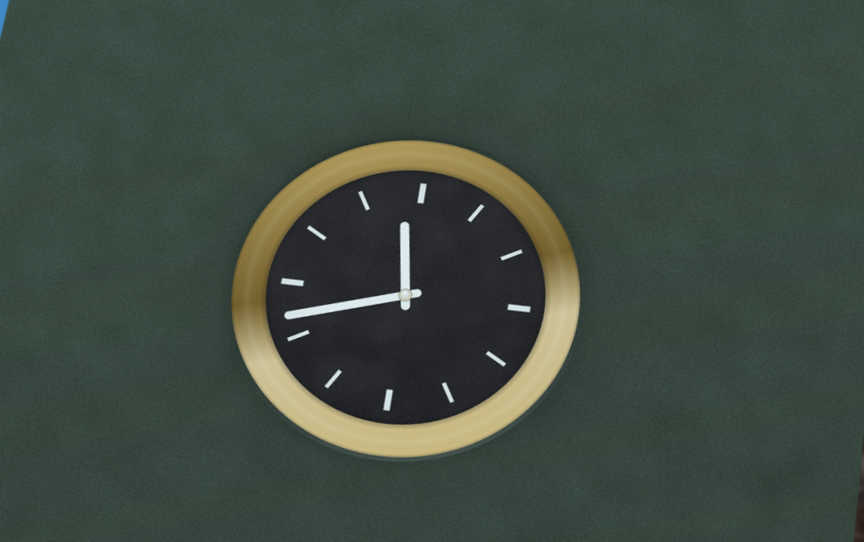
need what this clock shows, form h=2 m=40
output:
h=11 m=42
